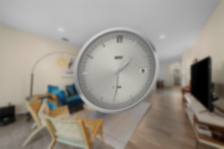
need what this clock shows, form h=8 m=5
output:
h=1 m=31
